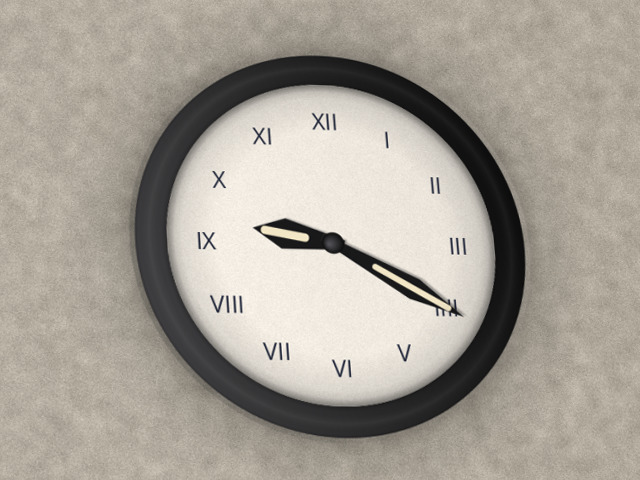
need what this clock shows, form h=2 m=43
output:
h=9 m=20
